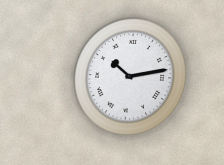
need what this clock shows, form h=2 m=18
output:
h=10 m=13
